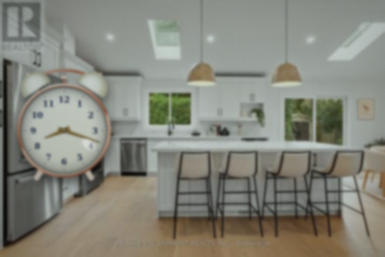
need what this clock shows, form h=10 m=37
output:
h=8 m=18
